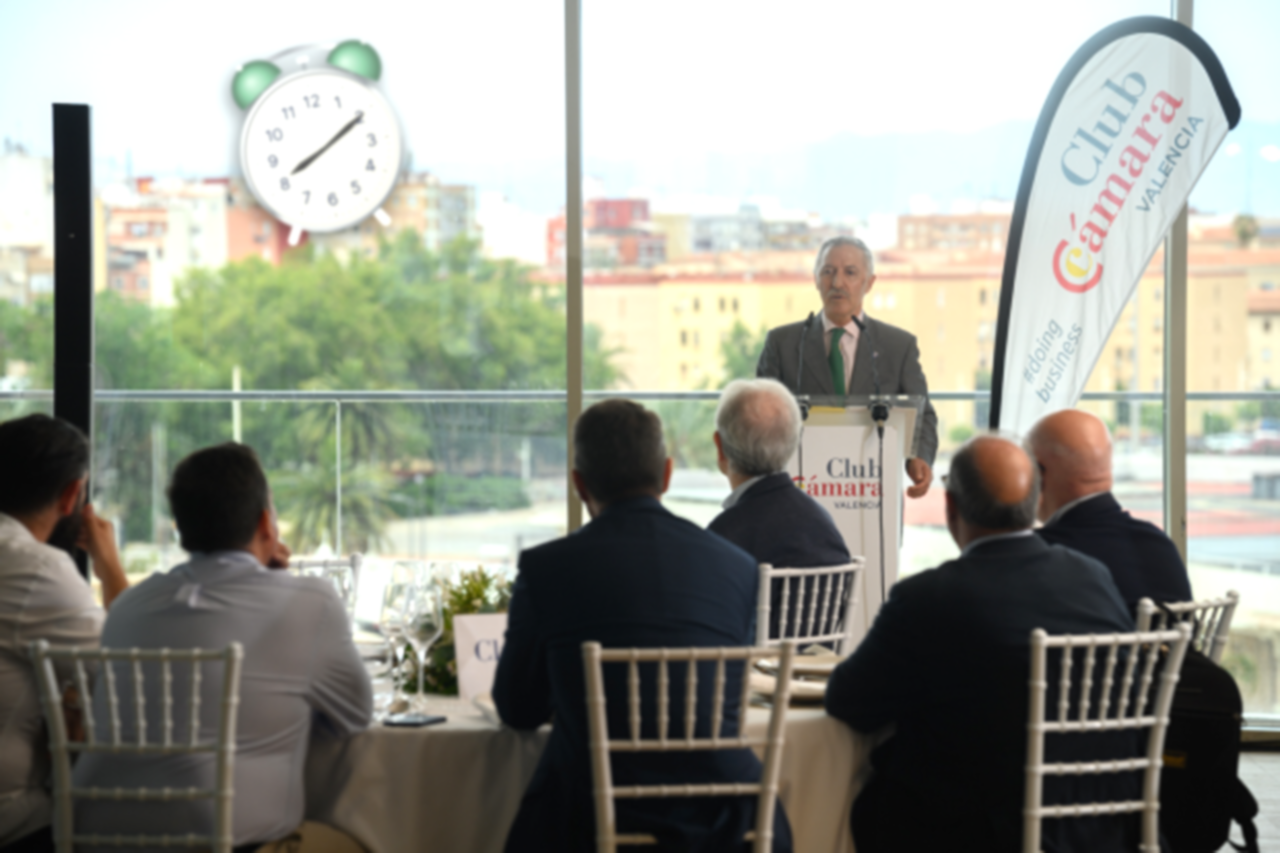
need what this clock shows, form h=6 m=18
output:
h=8 m=10
